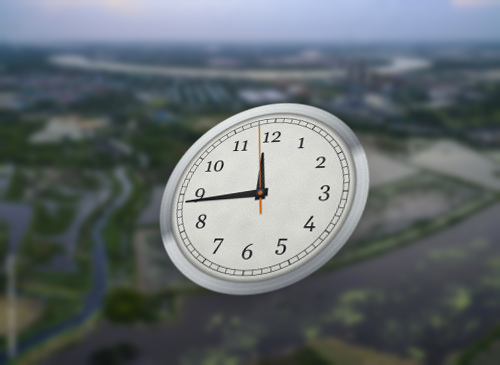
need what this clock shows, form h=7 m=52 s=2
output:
h=11 m=43 s=58
